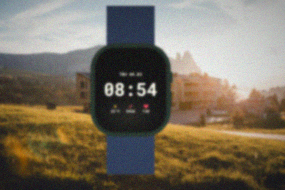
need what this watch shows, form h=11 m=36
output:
h=8 m=54
